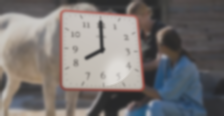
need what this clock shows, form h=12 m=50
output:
h=8 m=0
